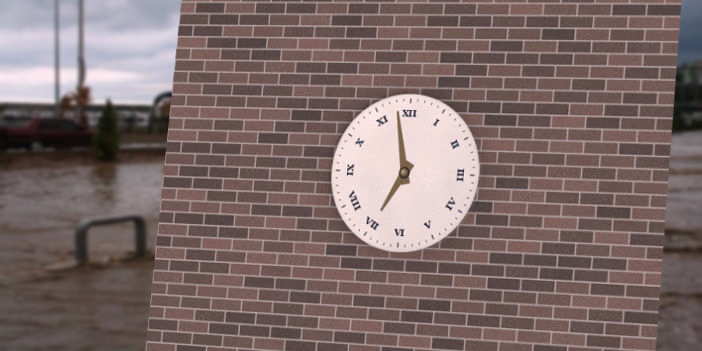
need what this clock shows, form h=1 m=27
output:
h=6 m=58
